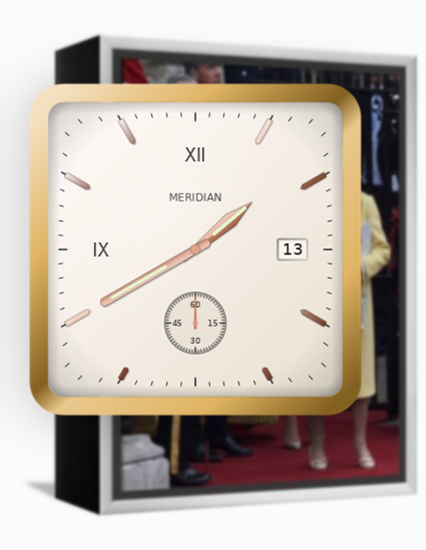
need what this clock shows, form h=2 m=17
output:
h=1 m=40
